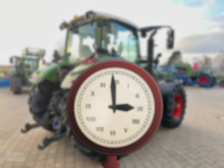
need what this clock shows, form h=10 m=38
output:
h=2 m=59
